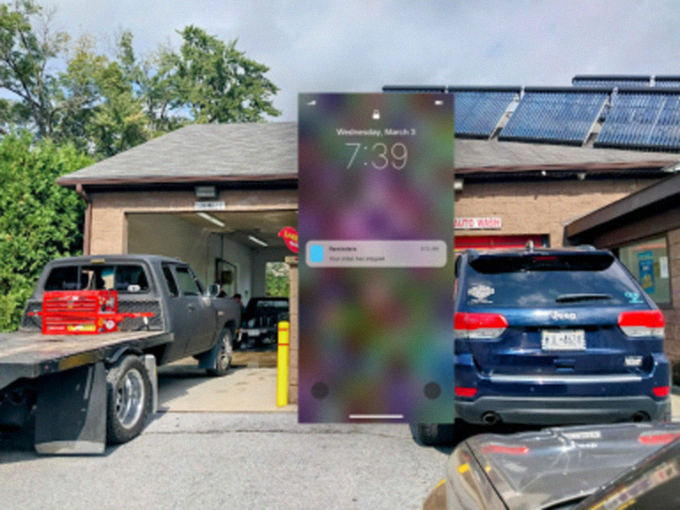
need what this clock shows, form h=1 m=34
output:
h=7 m=39
